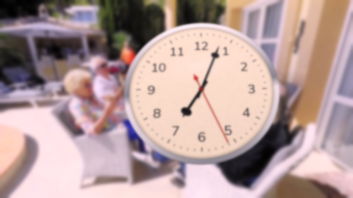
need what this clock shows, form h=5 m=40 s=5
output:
h=7 m=3 s=26
